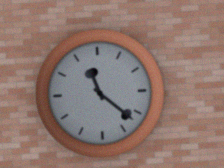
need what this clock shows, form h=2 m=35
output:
h=11 m=22
